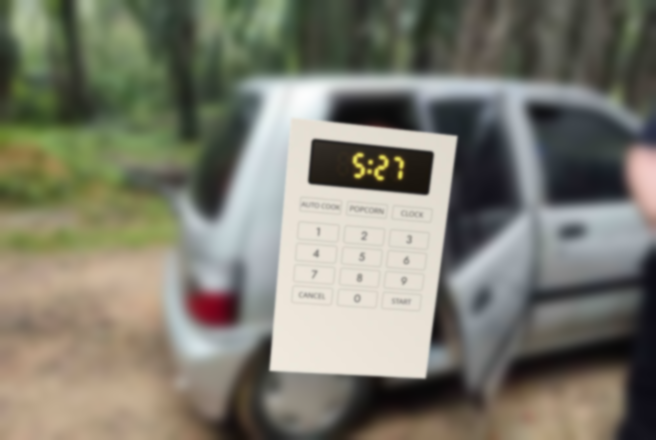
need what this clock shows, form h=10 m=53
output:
h=5 m=27
